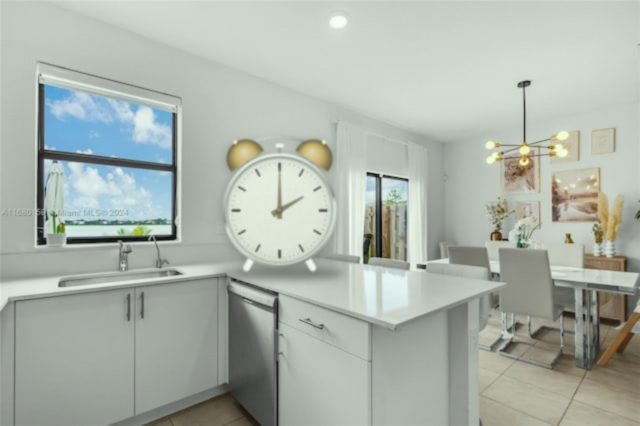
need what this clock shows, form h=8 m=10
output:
h=2 m=0
